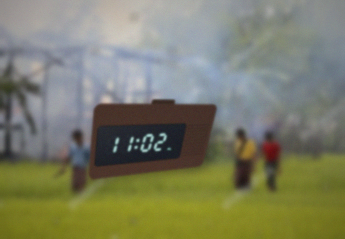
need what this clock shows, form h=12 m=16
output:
h=11 m=2
